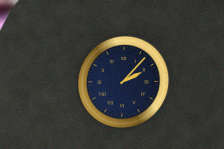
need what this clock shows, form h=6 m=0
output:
h=2 m=7
